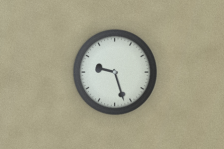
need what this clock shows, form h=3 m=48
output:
h=9 m=27
